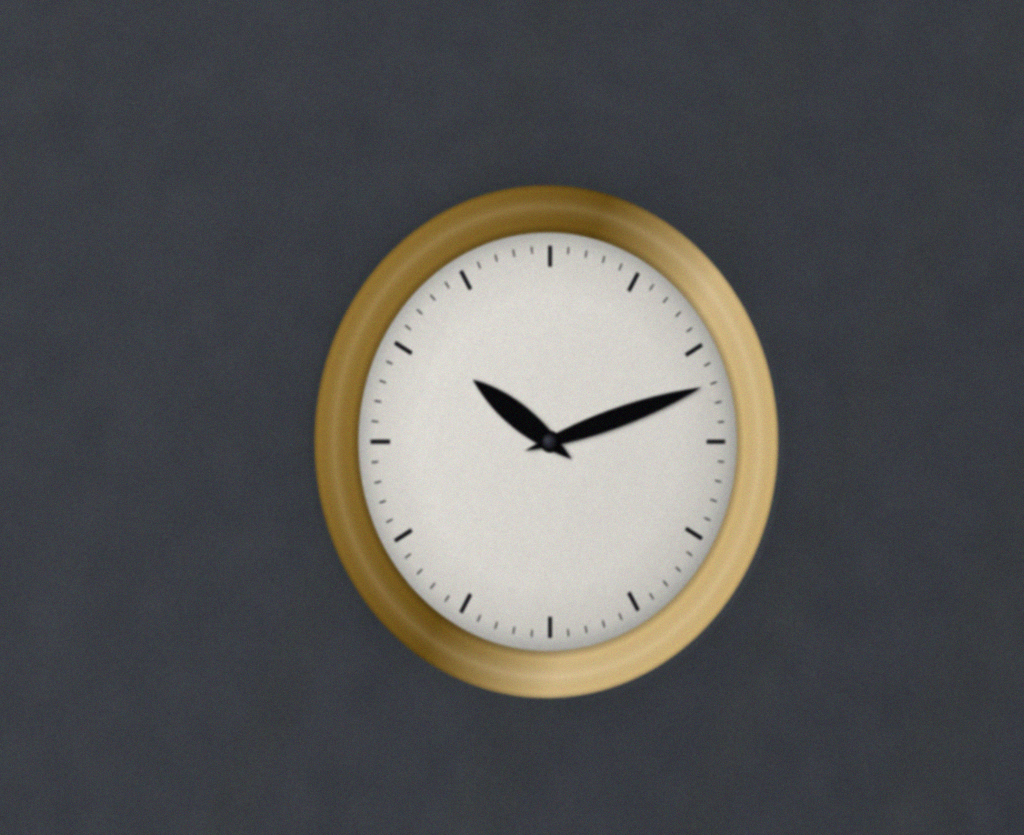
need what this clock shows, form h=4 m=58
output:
h=10 m=12
